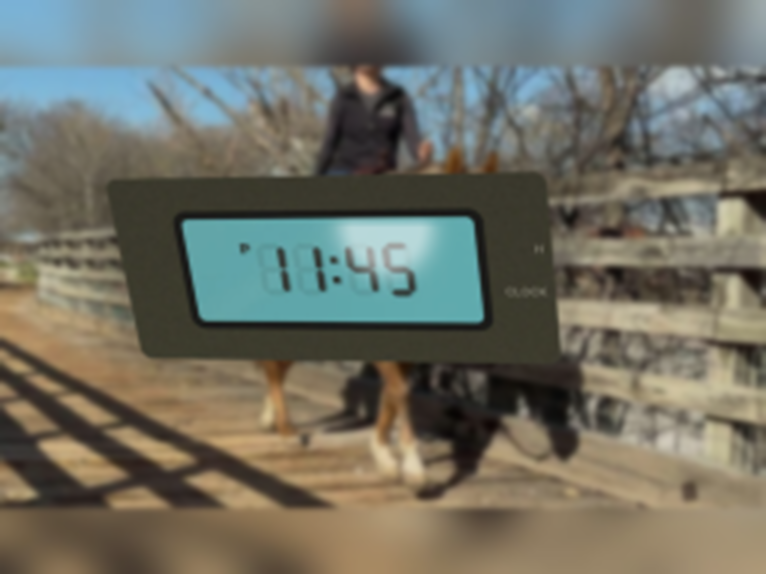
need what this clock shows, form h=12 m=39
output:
h=11 m=45
